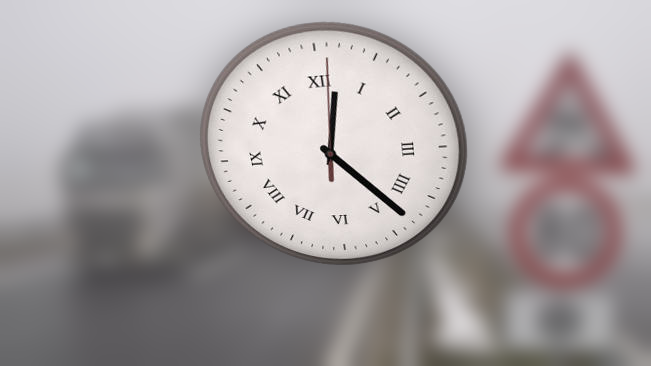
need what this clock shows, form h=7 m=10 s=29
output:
h=12 m=23 s=1
